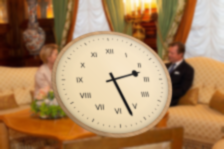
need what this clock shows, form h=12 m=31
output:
h=2 m=27
